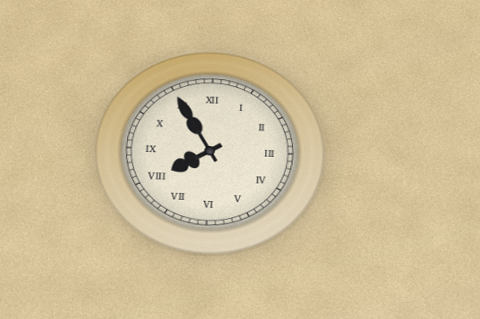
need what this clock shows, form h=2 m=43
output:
h=7 m=55
